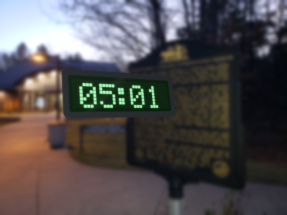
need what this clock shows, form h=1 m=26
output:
h=5 m=1
